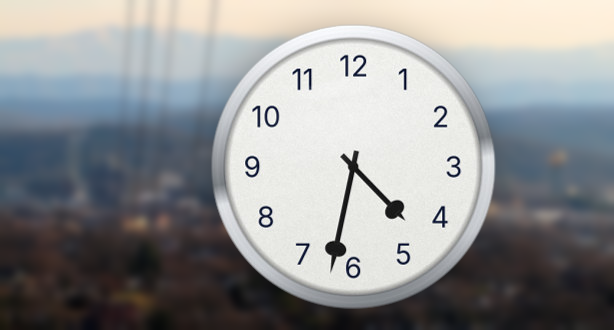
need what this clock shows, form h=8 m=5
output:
h=4 m=32
